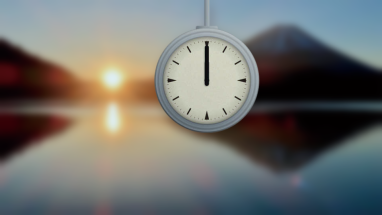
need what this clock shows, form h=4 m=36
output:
h=12 m=0
